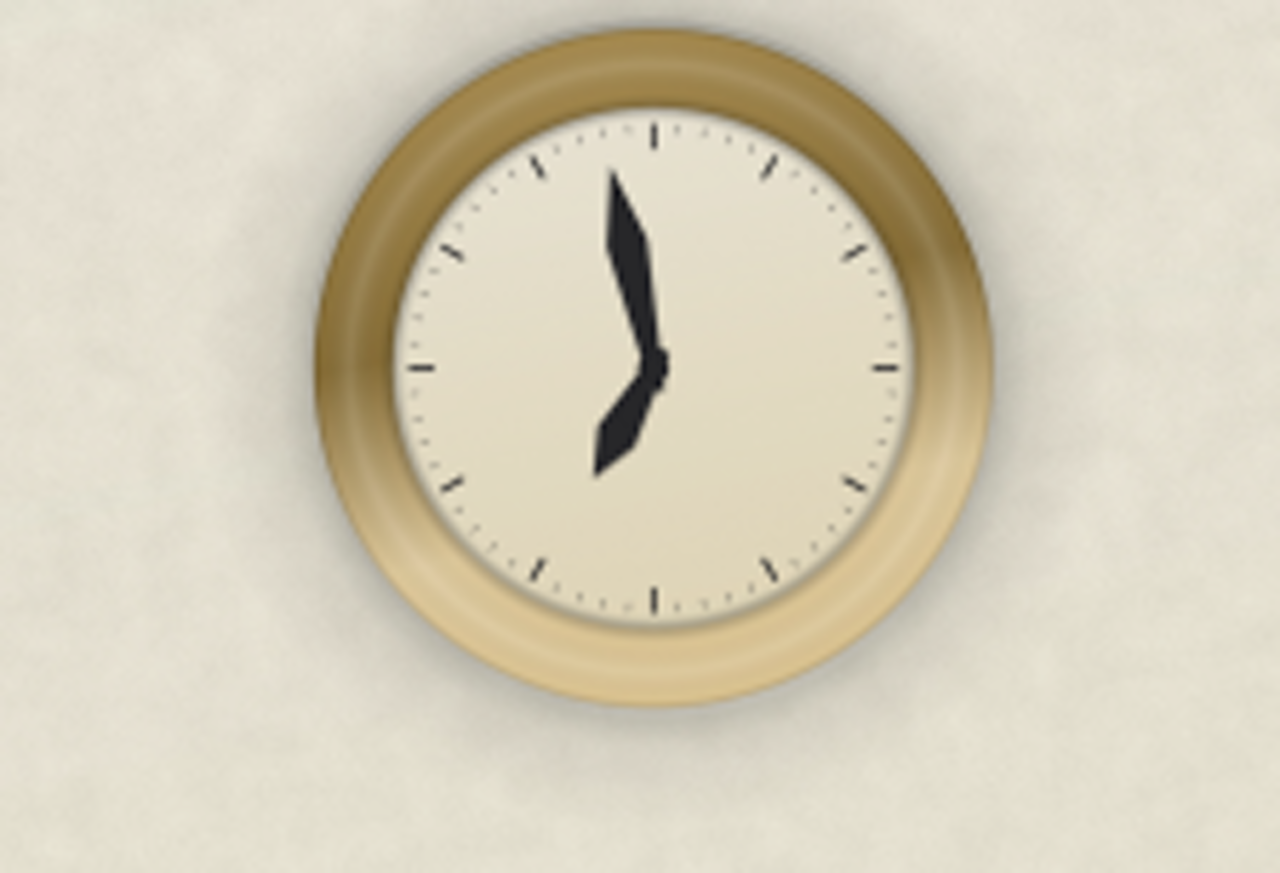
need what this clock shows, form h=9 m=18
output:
h=6 m=58
